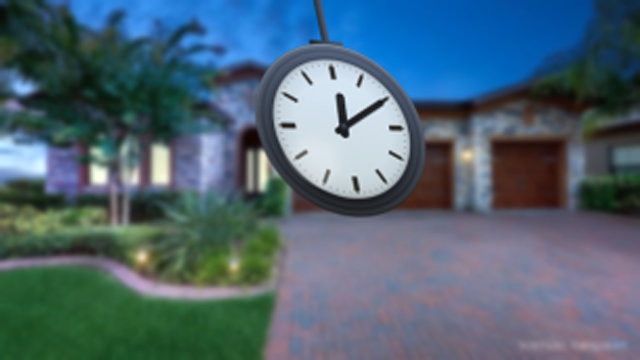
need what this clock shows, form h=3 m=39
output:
h=12 m=10
